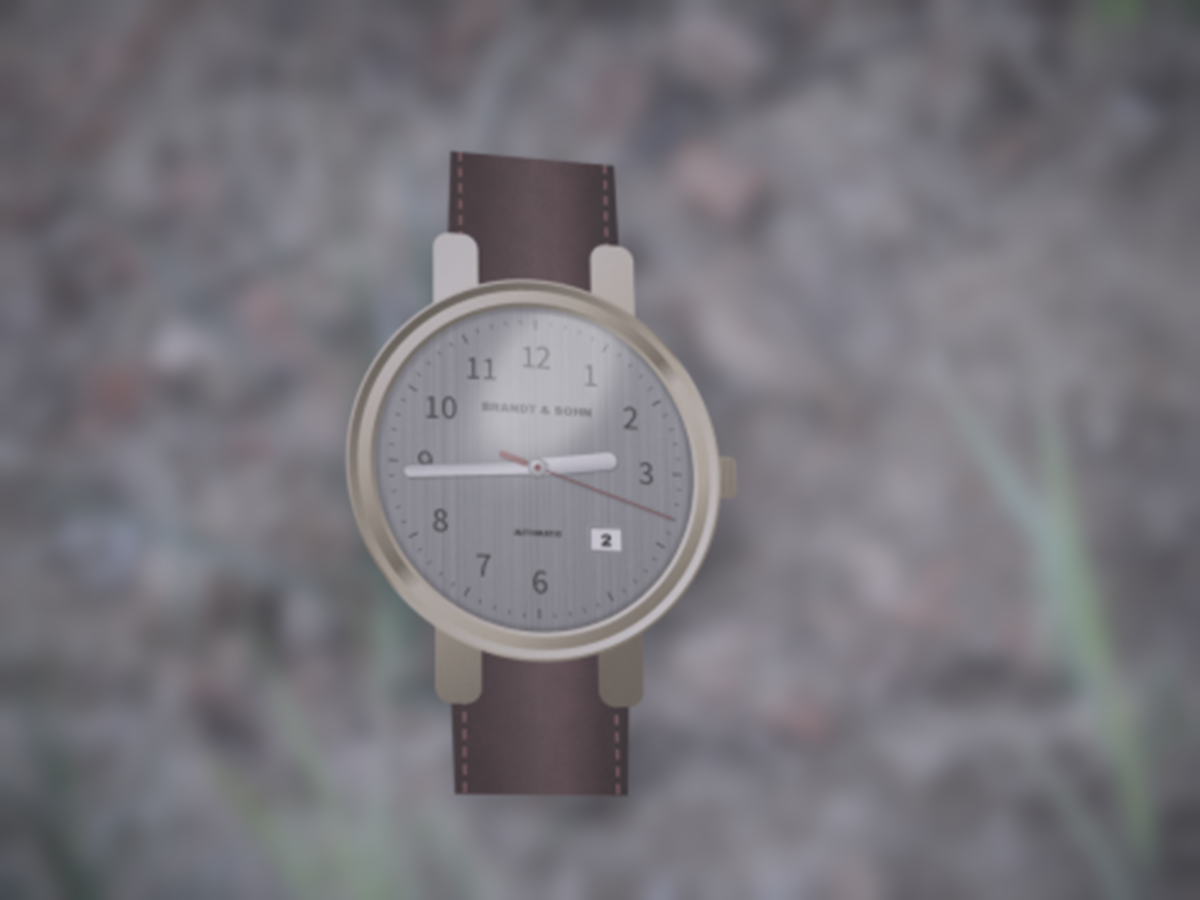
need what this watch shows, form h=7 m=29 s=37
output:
h=2 m=44 s=18
